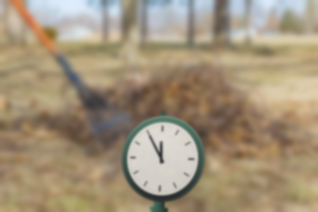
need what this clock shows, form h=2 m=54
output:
h=11 m=55
